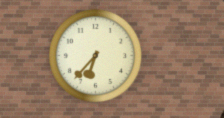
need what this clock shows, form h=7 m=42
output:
h=6 m=37
